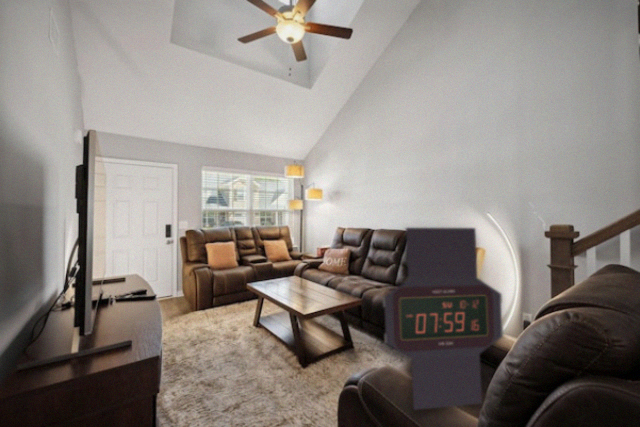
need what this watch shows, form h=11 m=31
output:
h=7 m=59
